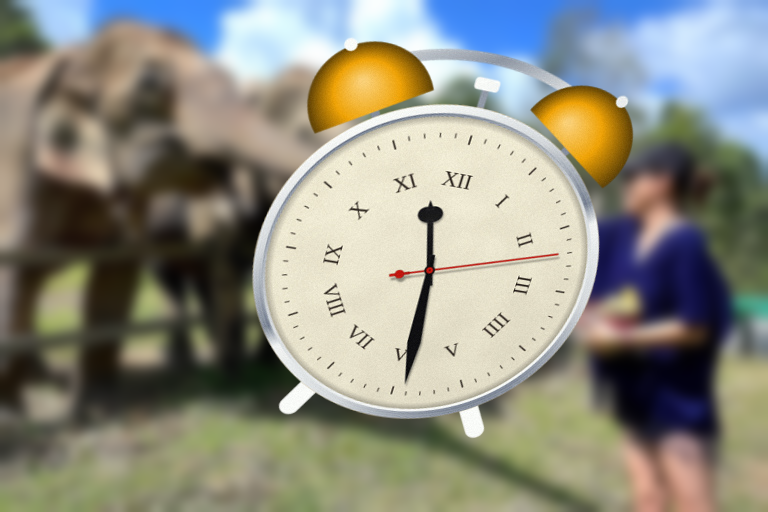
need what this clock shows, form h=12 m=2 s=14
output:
h=11 m=29 s=12
